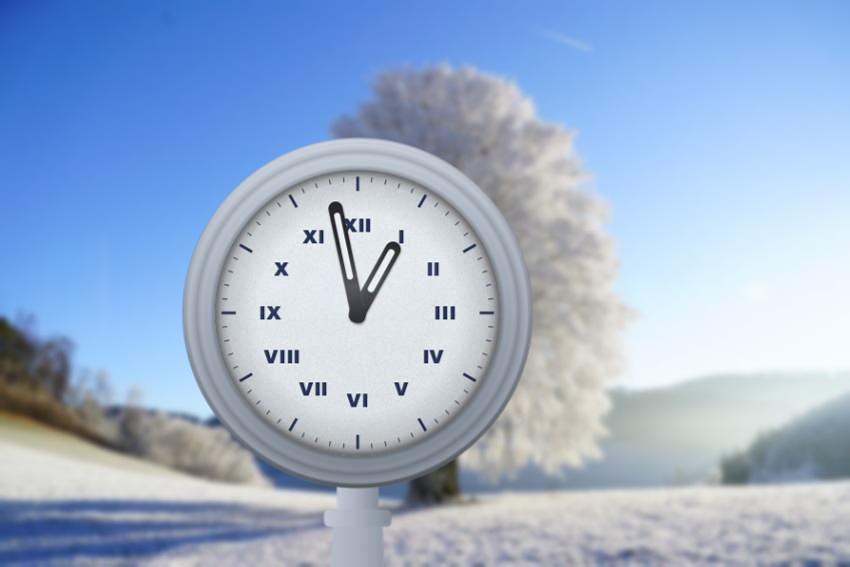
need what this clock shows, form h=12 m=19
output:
h=12 m=58
